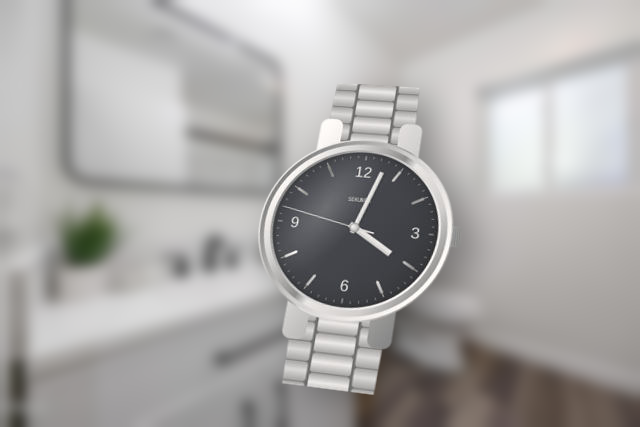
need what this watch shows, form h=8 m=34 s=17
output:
h=4 m=2 s=47
